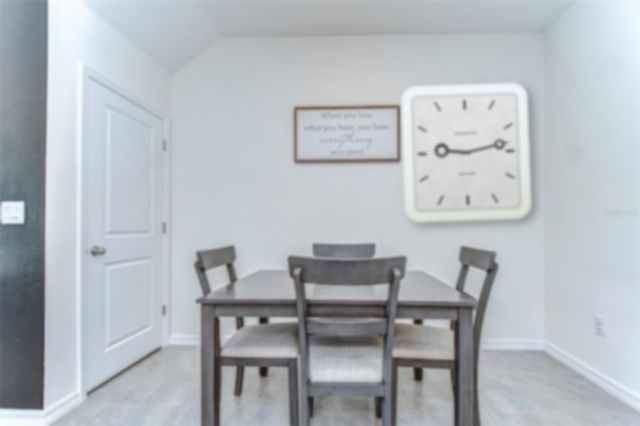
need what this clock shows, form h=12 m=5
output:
h=9 m=13
